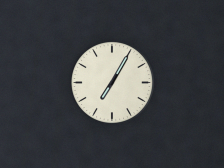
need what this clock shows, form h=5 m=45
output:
h=7 m=5
